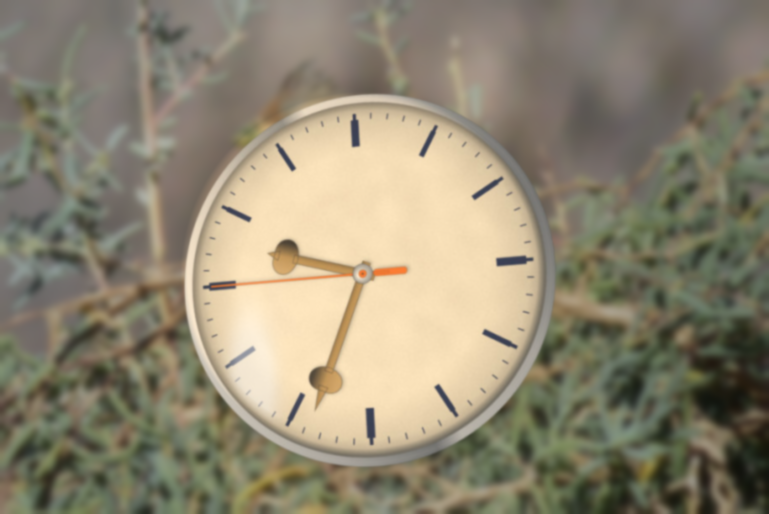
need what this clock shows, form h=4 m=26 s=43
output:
h=9 m=33 s=45
